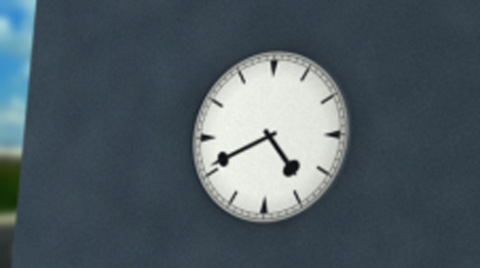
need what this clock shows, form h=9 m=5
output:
h=4 m=41
